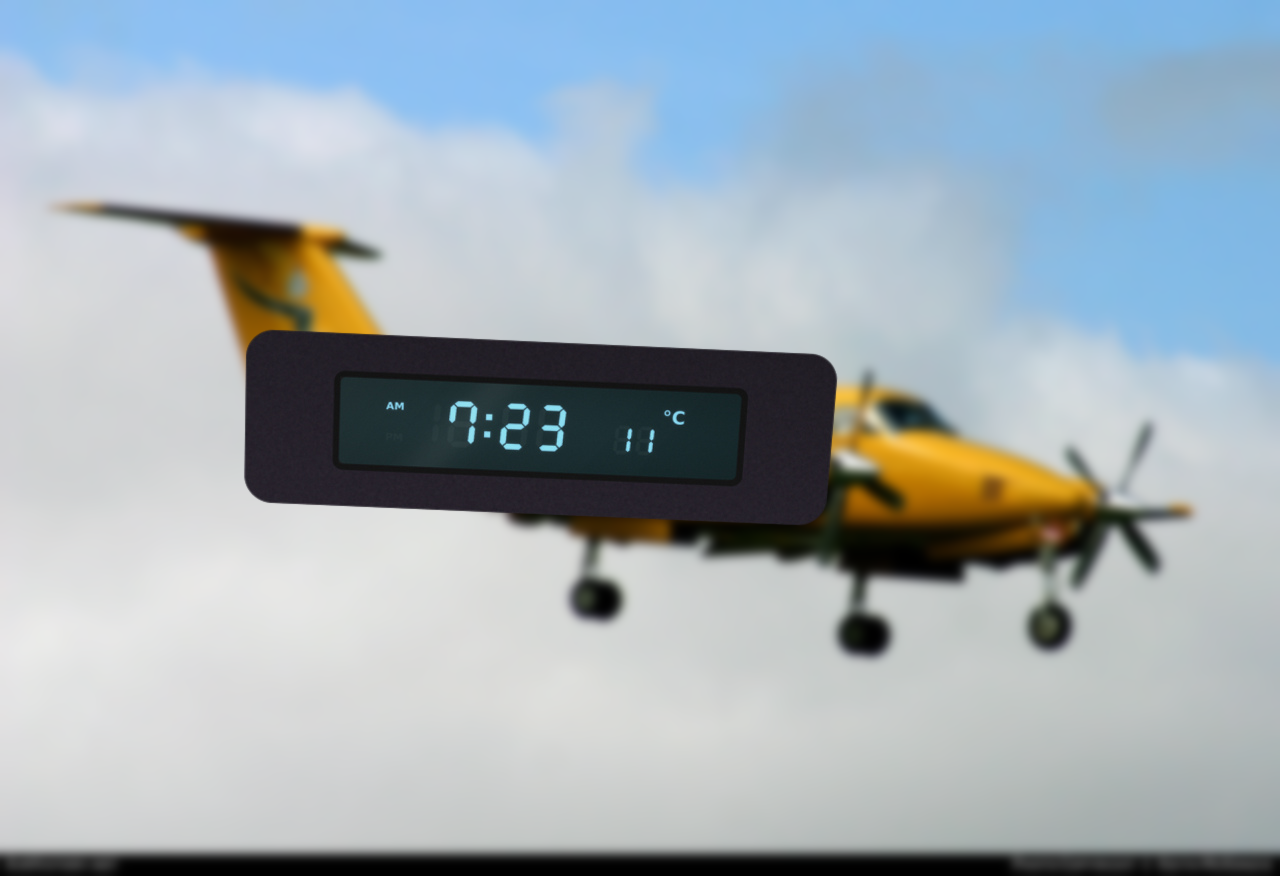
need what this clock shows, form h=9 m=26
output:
h=7 m=23
